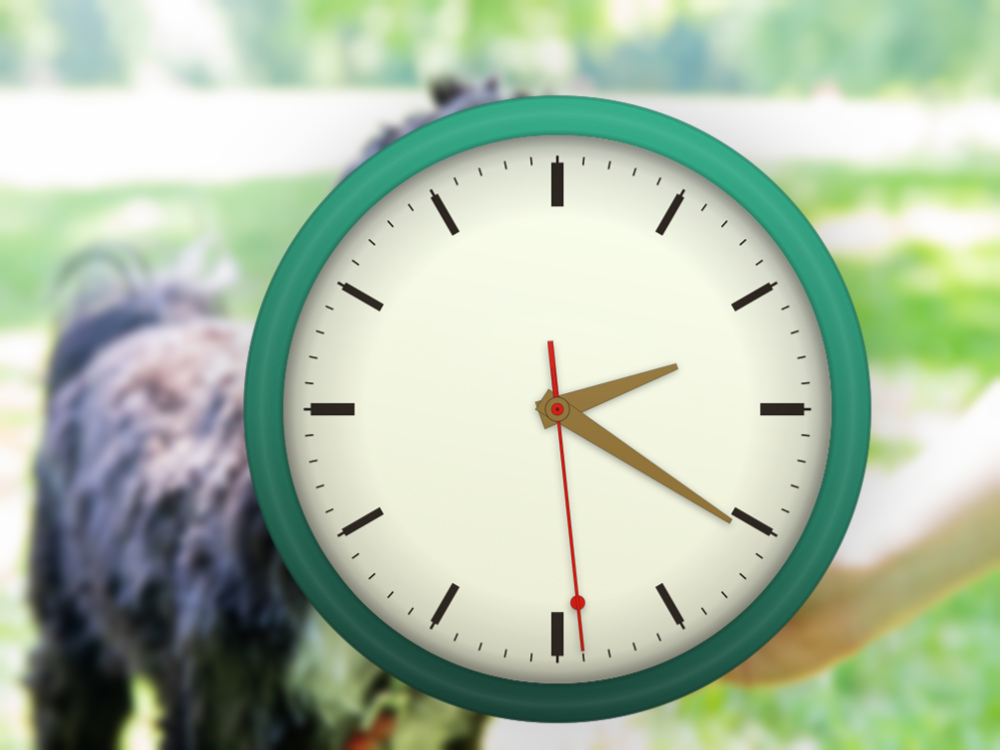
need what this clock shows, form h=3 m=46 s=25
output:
h=2 m=20 s=29
